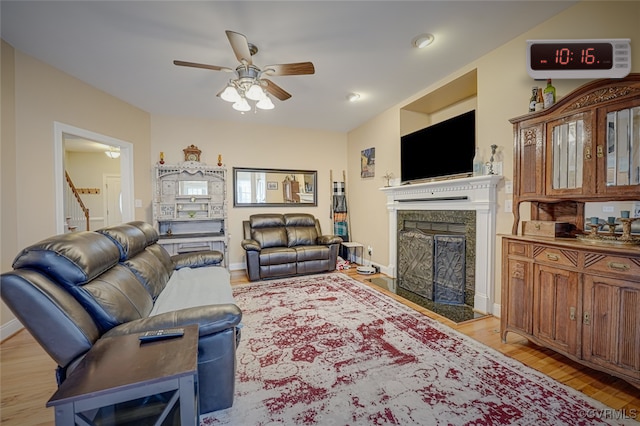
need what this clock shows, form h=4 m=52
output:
h=10 m=16
